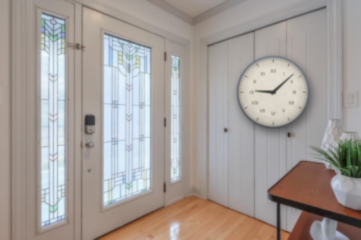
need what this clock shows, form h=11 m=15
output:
h=9 m=8
